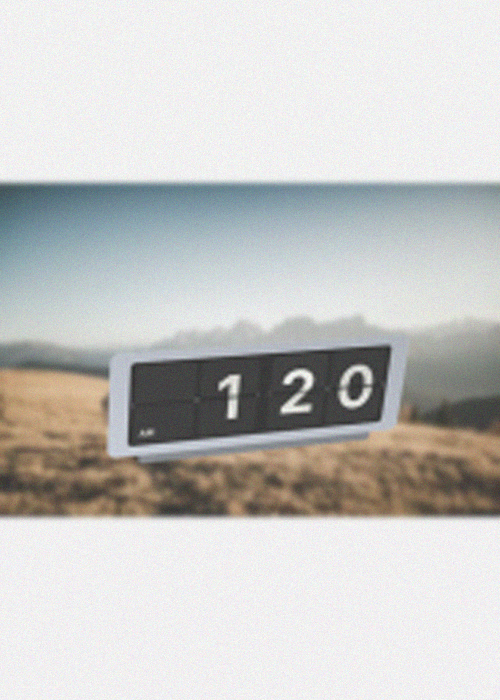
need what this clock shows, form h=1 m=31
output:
h=1 m=20
